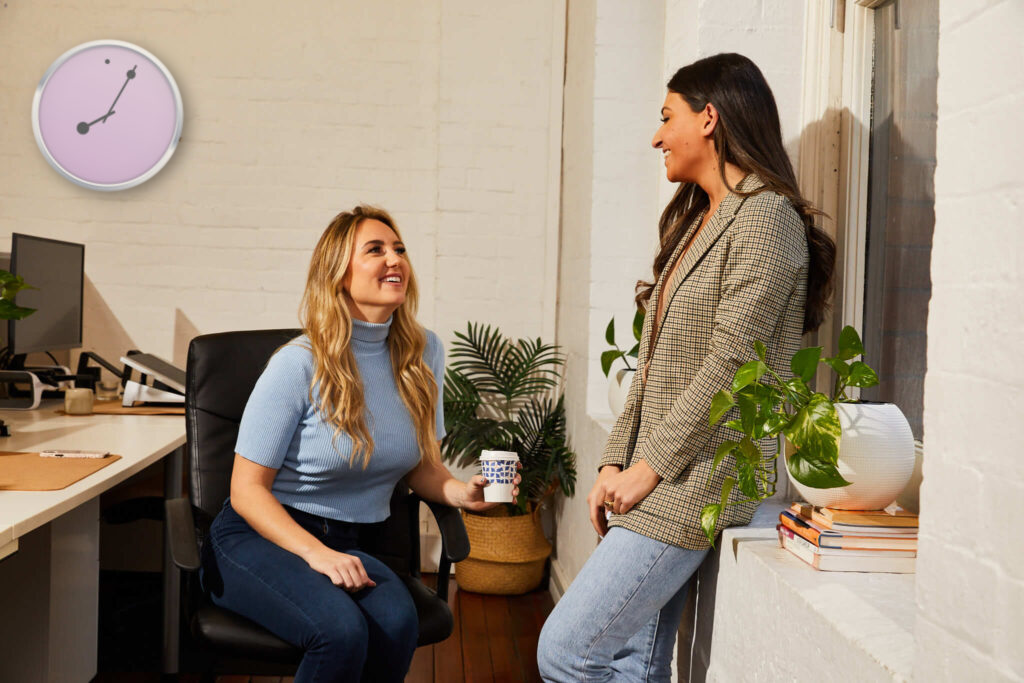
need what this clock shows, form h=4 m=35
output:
h=8 m=5
